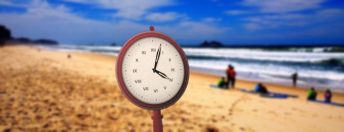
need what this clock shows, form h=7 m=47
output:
h=4 m=3
